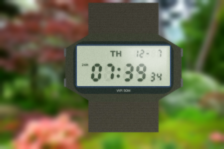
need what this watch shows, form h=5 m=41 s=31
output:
h=7 m=39 s=34
